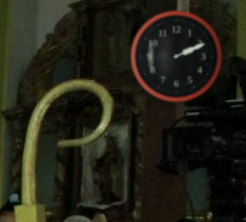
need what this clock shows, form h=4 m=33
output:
h=2 m=11
